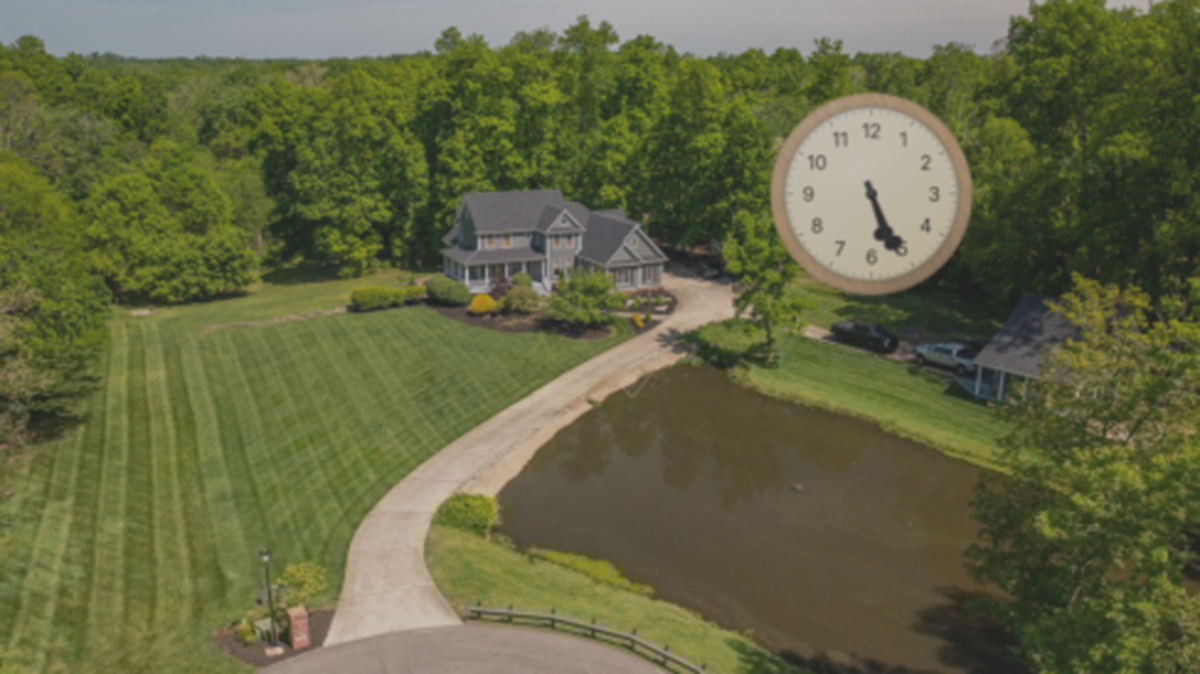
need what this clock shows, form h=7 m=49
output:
h=5 m=26
